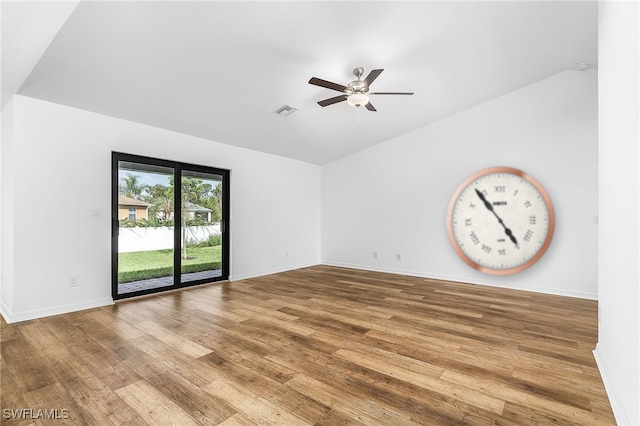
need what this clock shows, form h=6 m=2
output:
h=4 m=54
